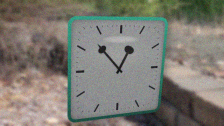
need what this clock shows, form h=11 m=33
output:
h=12 m=53
